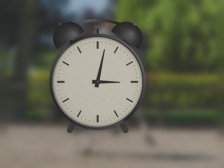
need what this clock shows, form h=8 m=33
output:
h=3 m=2
